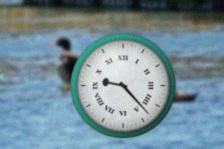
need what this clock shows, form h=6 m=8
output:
h=9 m=23
